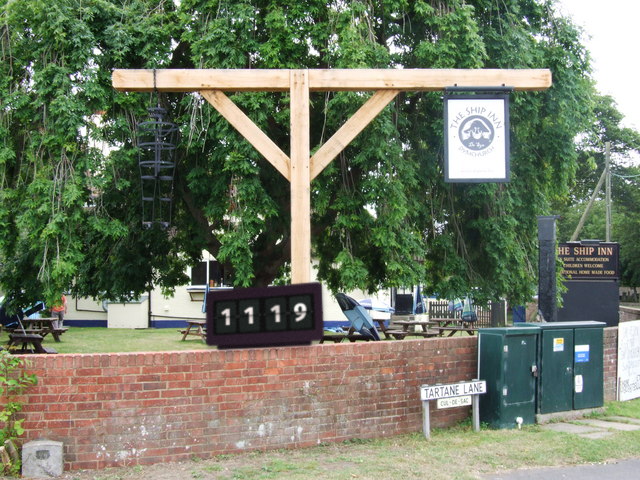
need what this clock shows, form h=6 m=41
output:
h=11 m=19
